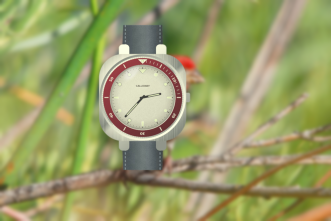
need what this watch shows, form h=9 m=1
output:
h=2 m=37
